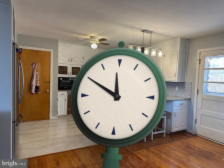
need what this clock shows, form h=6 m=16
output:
h=11 m=50
